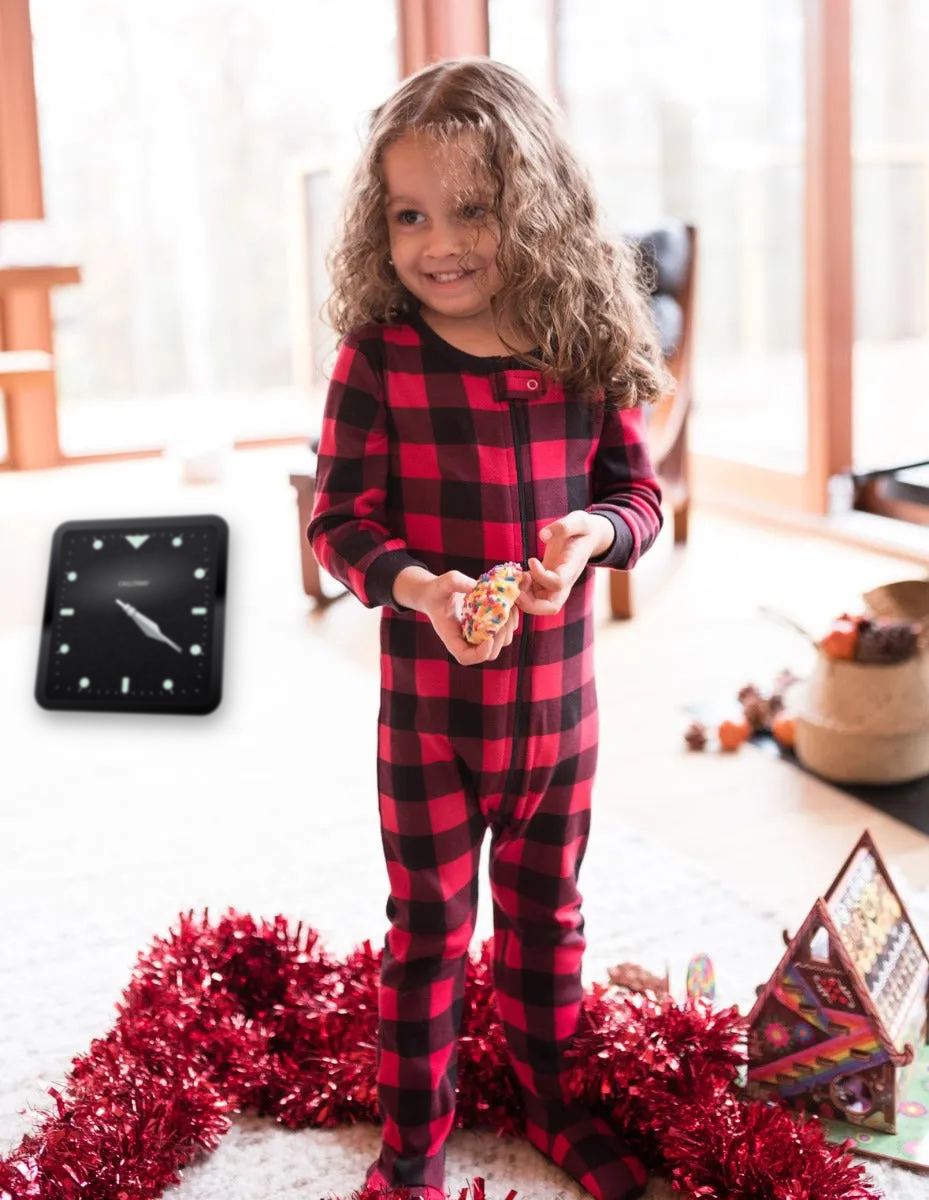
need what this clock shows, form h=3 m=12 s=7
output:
h=4 m=21 s=21
